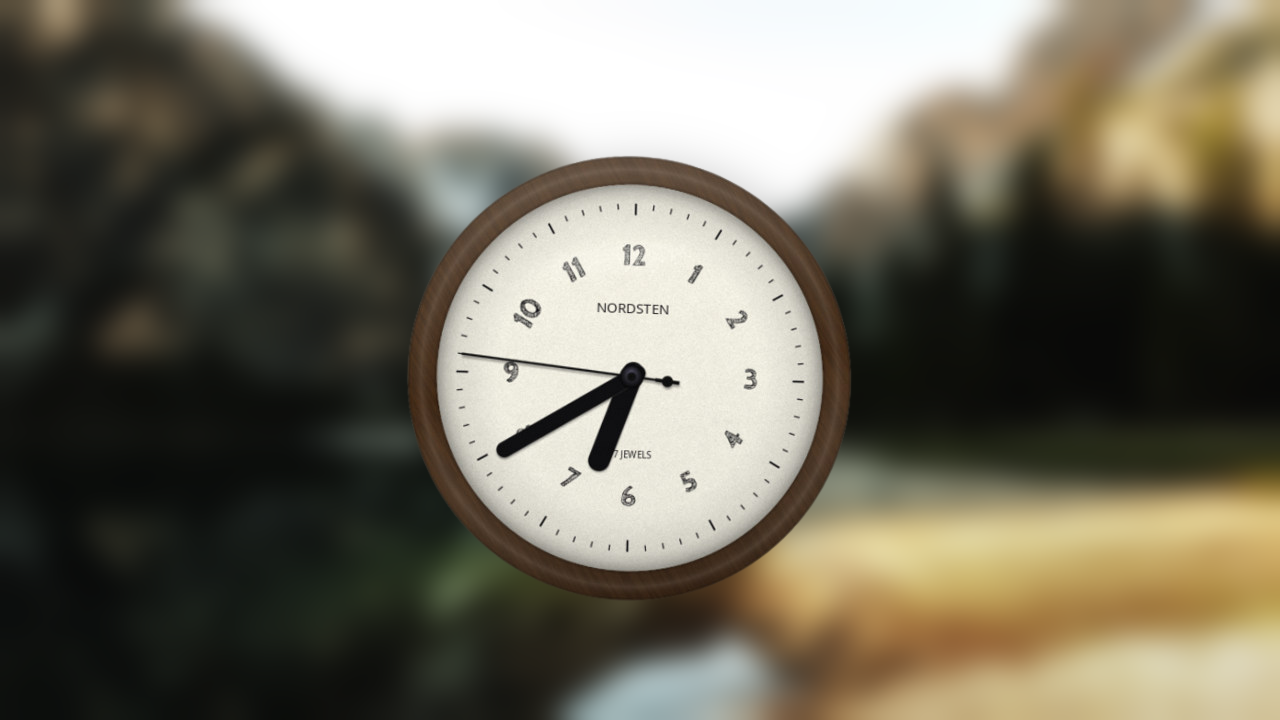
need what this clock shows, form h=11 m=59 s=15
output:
h=6 m=39 s=46
